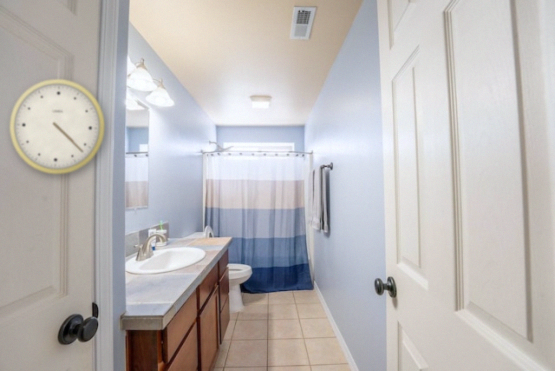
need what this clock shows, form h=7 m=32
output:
h=4 m=22
